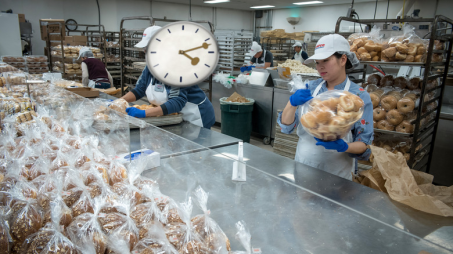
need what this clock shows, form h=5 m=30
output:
h=4 m=12
